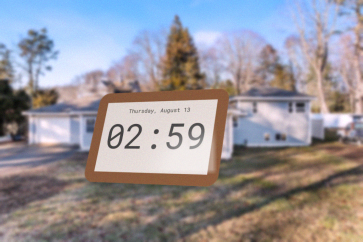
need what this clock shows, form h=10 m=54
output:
h=2 m=59
